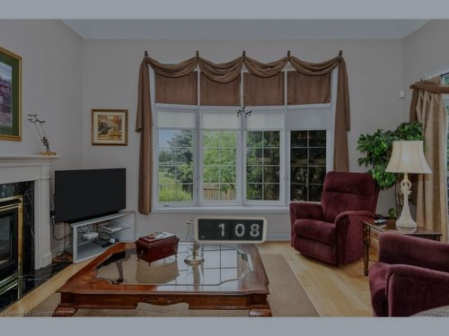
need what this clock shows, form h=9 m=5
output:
h=1 m=8
